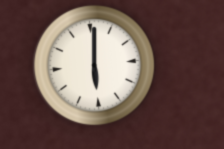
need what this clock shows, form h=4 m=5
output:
h=6 m=1
